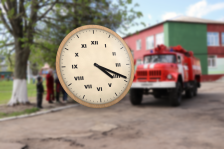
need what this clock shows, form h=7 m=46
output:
h=4 m=19
